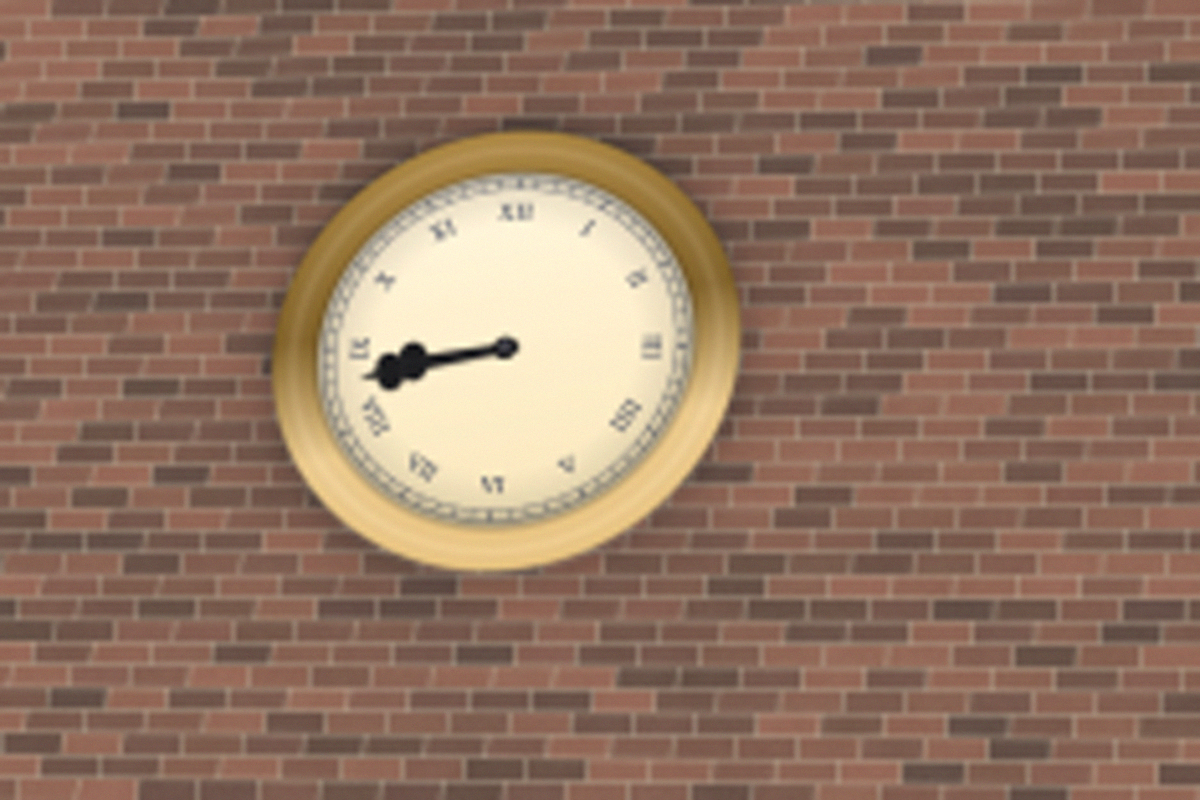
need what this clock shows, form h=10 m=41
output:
h=8 m=43
